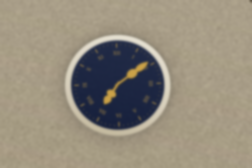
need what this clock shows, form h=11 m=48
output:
h=7 m=9
